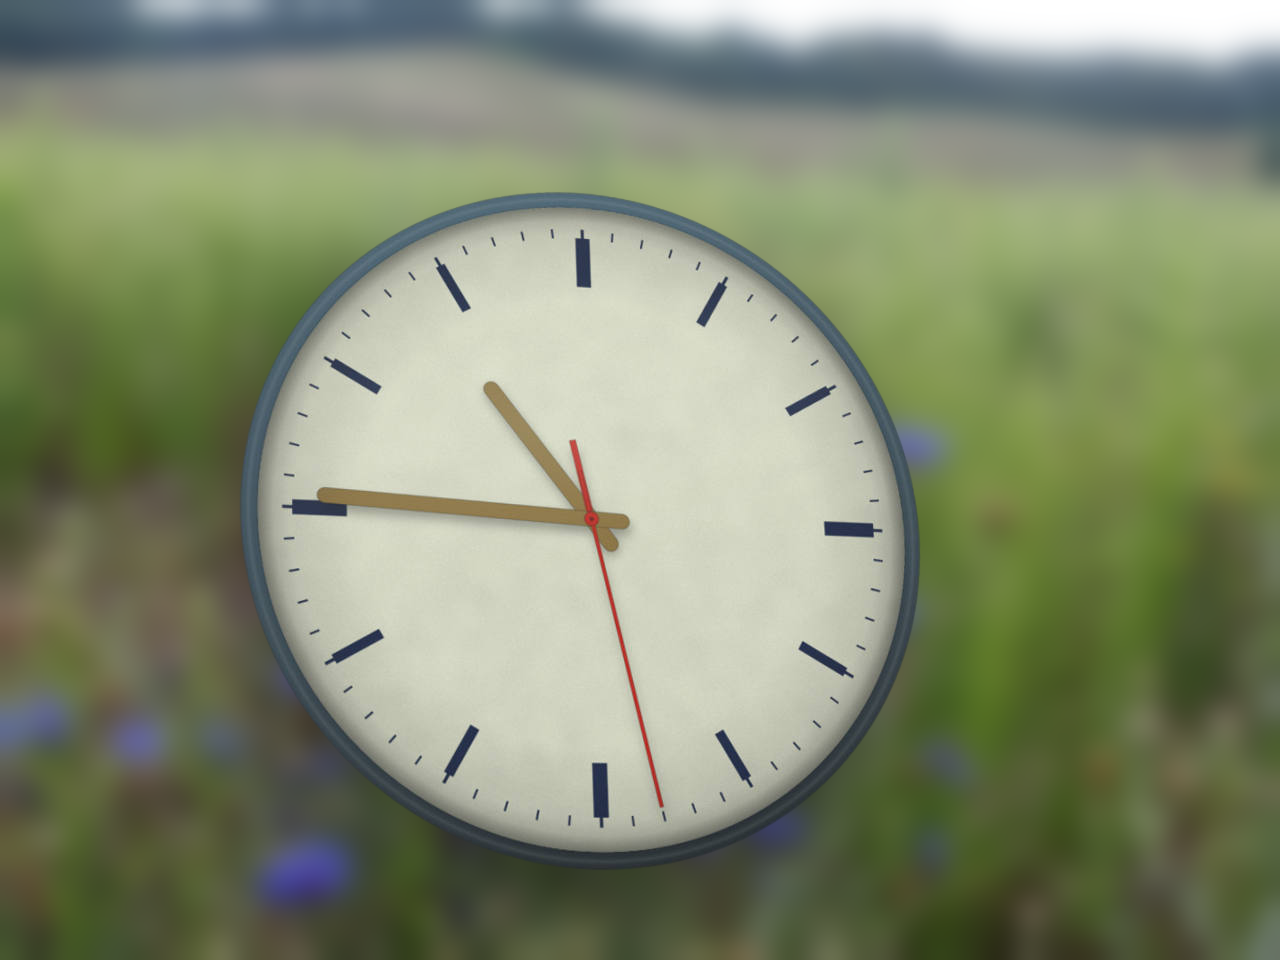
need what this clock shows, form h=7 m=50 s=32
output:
h=10 m=45 s=28
